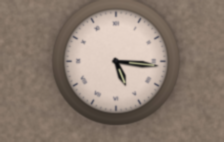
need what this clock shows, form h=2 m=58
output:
h=5 m=16
